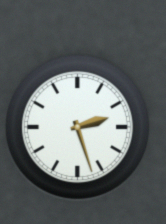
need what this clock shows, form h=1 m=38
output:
h=2 m=27
